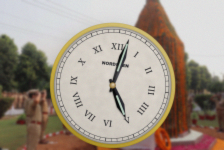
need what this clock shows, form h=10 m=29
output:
h=5 m=2
